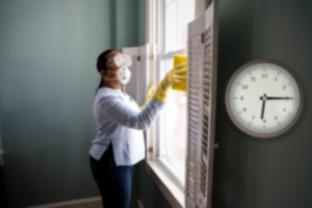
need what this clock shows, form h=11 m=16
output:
h=6 m=15
